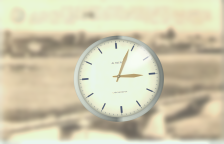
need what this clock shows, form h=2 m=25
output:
h=3 m=4
